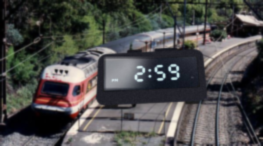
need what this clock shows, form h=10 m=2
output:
h=2 m=59
